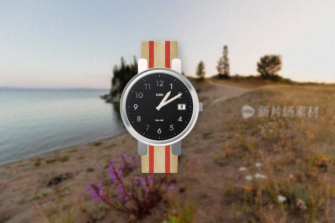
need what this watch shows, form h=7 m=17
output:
h=1 m=10
